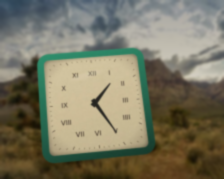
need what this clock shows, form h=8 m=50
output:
h=1 m=25
